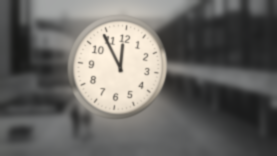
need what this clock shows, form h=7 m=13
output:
h=11 m=54
